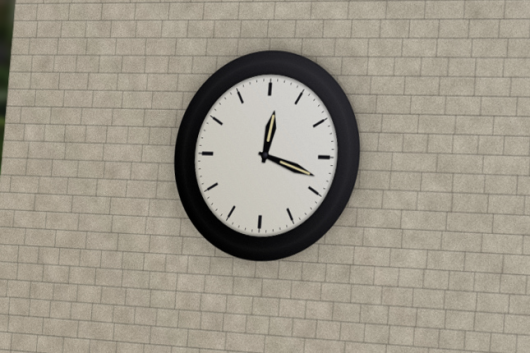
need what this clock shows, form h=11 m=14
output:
h=12 m=18
